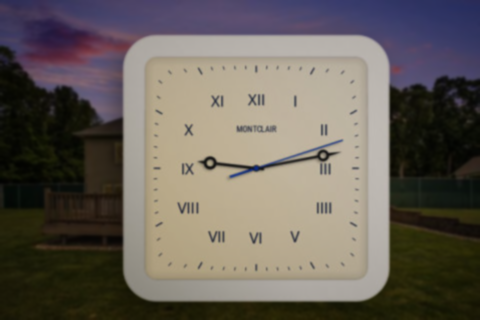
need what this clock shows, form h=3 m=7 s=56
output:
h=9 m=13 s=12
